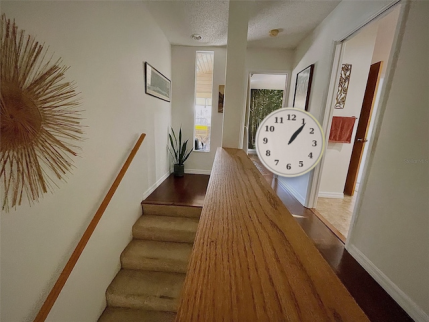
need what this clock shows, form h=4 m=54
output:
h=1 m=6
